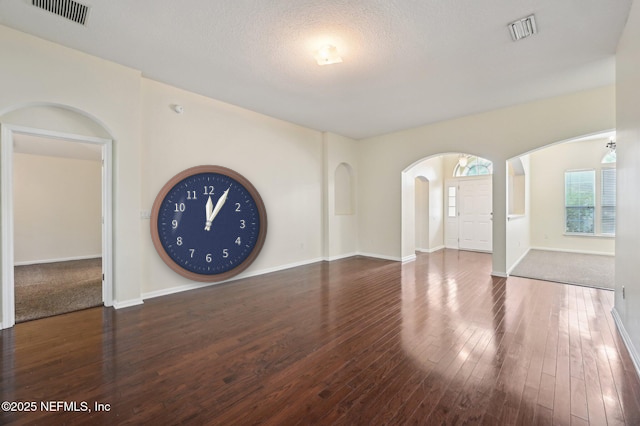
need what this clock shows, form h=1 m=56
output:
h=12 m=5
